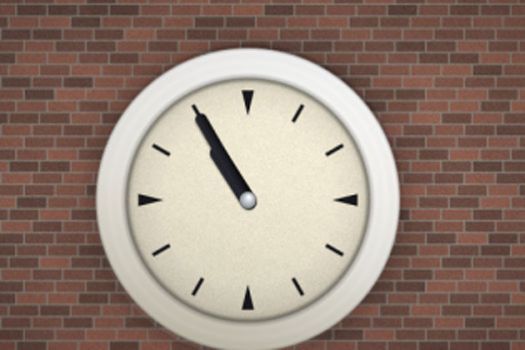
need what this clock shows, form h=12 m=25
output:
h=10 m=55
